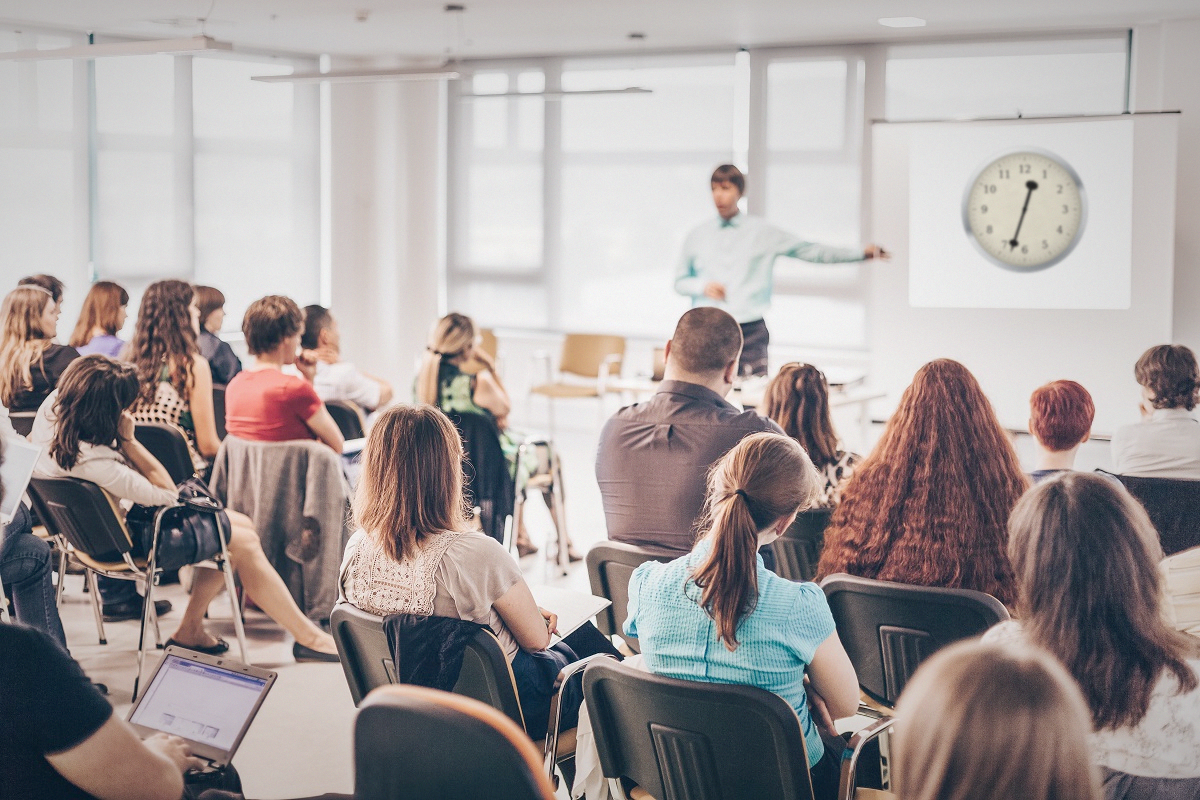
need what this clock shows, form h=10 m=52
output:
h=12 m=33
